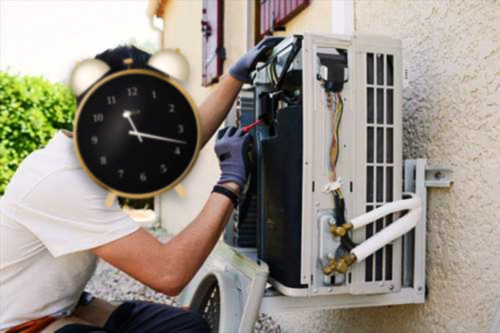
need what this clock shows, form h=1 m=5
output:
h=11 m=18
